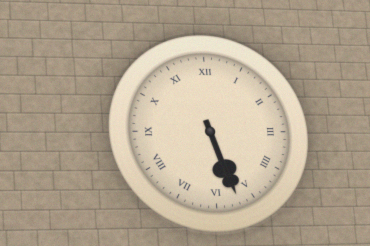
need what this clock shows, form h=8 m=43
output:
h=5 m=27
